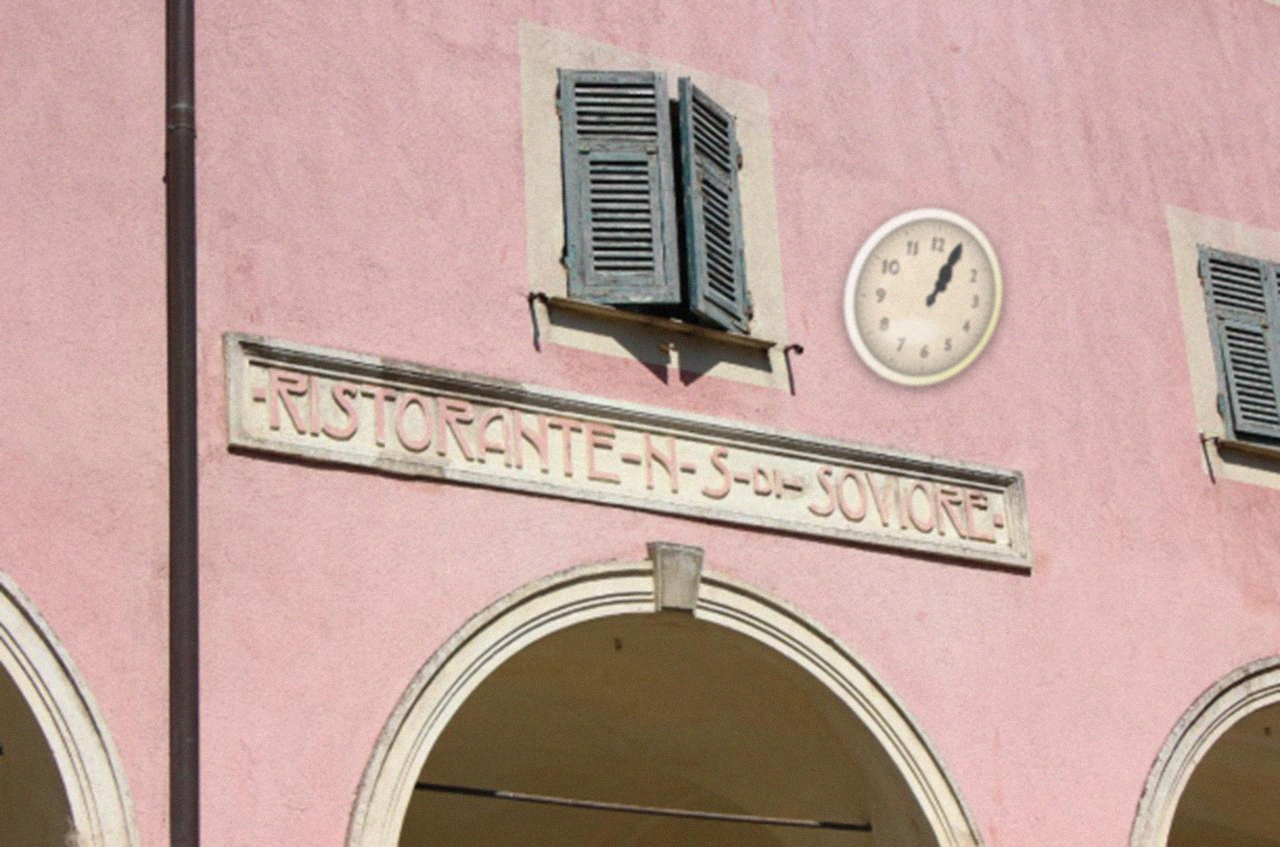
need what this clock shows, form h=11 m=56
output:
h=1 m=4
